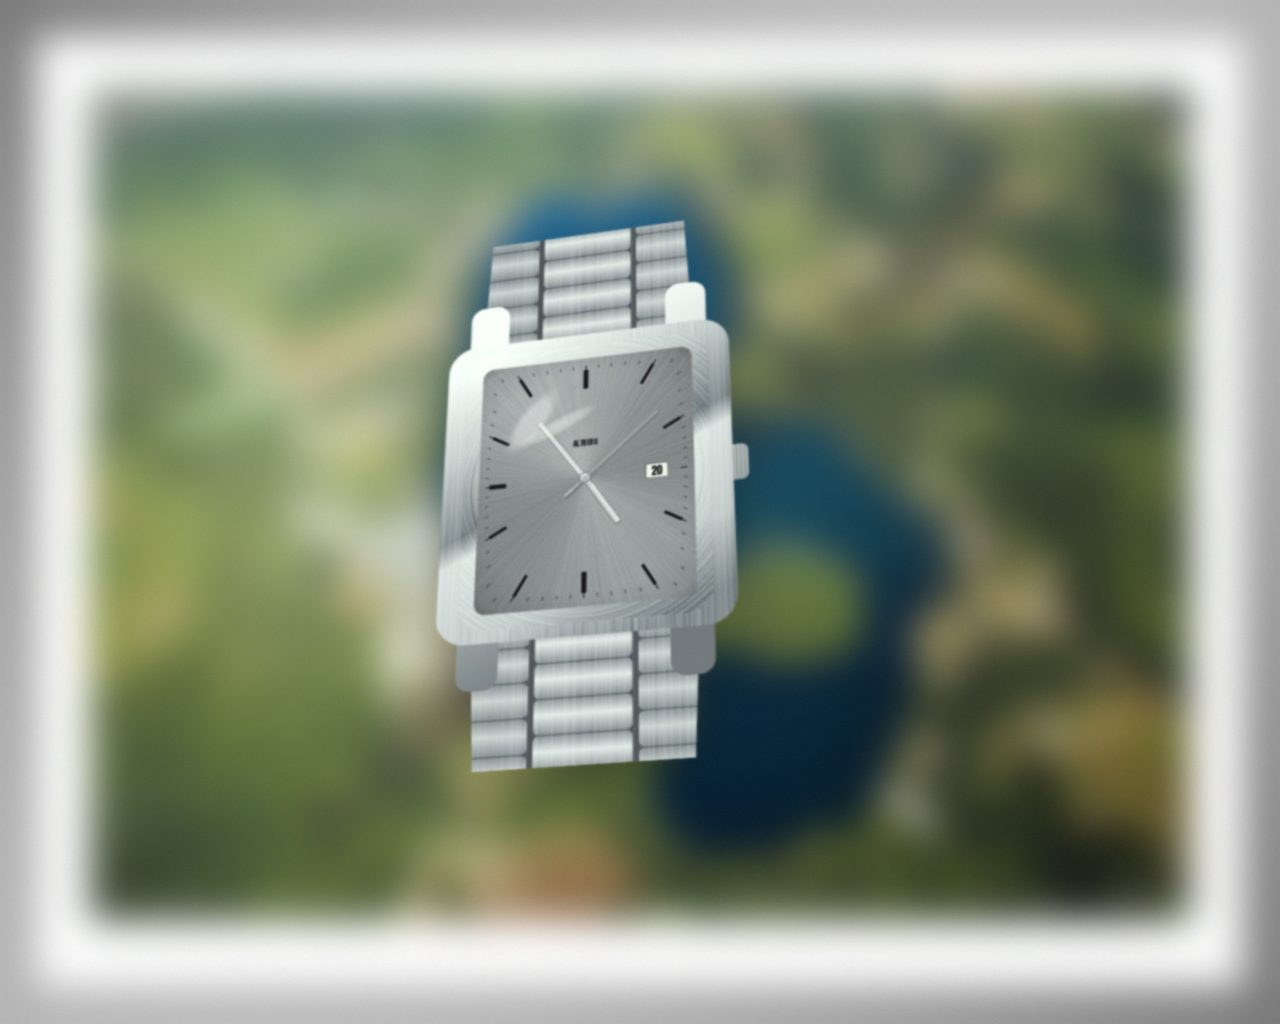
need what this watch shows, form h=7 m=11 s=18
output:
h=4 m=54 s=8
